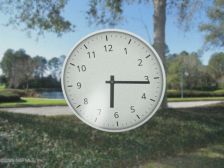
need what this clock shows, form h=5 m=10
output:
h=6 m=16
